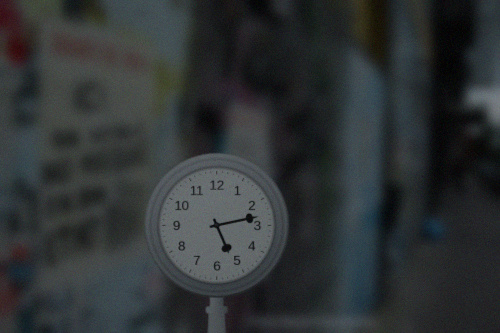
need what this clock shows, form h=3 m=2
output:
h=5 m=13
